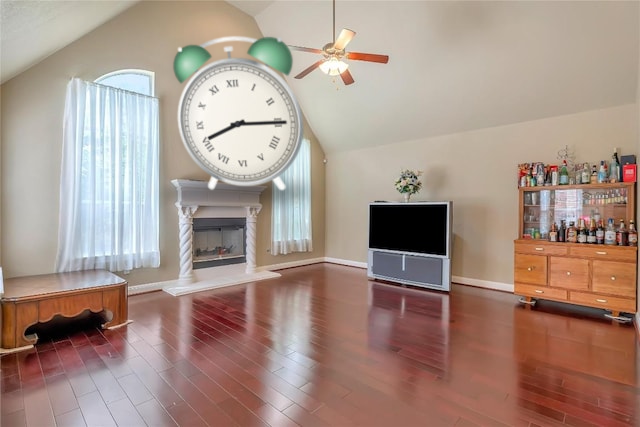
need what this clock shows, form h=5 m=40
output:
h=8 m=15
